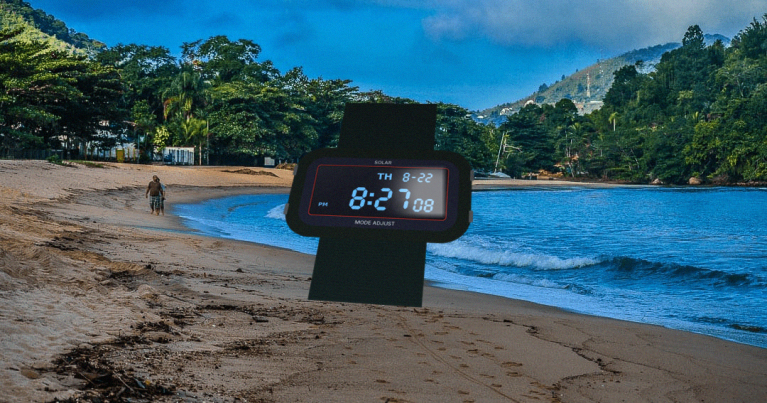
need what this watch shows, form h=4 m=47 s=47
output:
h=8 m=27 s=8
